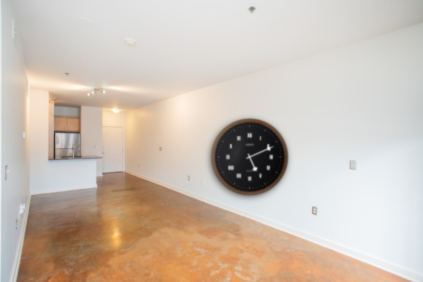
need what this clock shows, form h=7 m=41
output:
h=5 m=11
